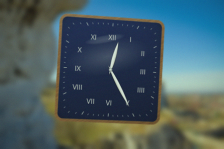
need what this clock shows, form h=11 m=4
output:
h=12 m=25
